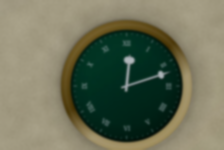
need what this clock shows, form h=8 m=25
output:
h=12 m=12
